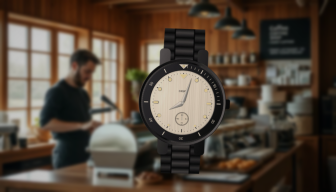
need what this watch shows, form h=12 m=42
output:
h=8 m=3
